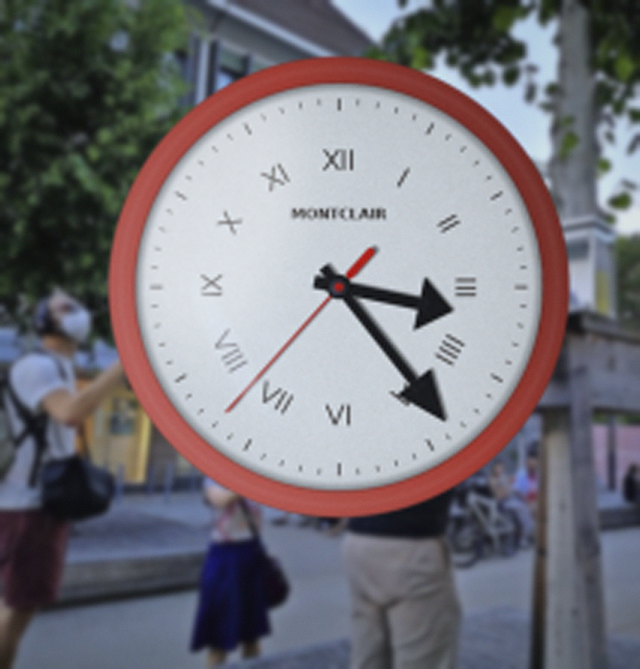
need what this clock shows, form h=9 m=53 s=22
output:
h=3 m=23 s=37
